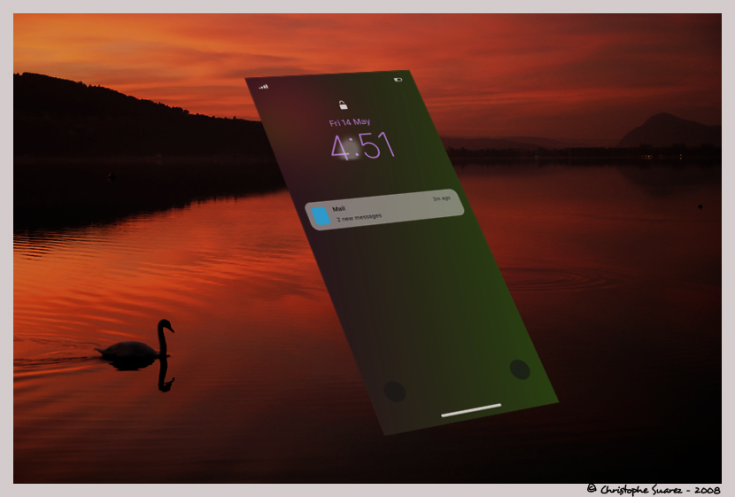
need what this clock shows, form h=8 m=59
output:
h=4 m=51
